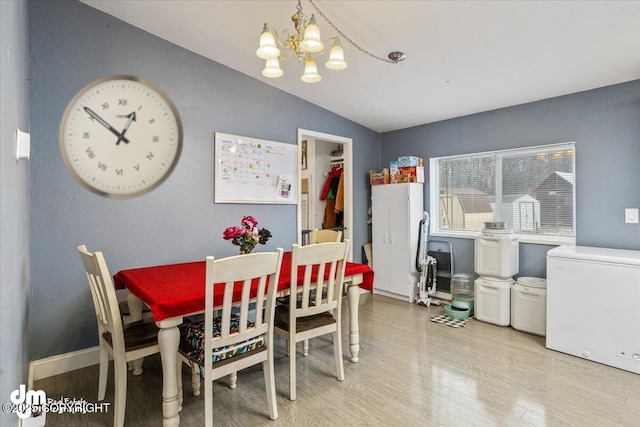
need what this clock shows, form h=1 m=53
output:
h=12 m=51
